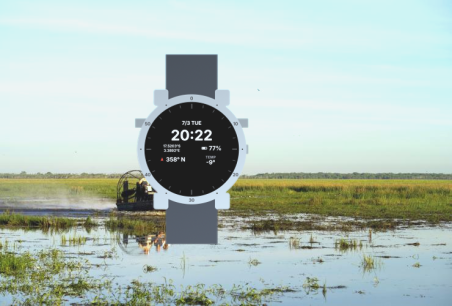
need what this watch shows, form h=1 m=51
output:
h=20 m=22
